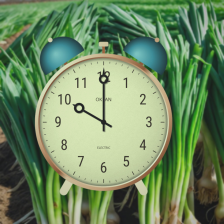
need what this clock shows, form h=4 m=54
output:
h=10 m=0
